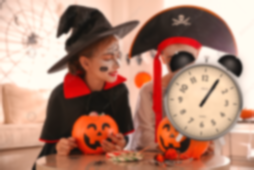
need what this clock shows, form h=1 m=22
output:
h=1 m=5
